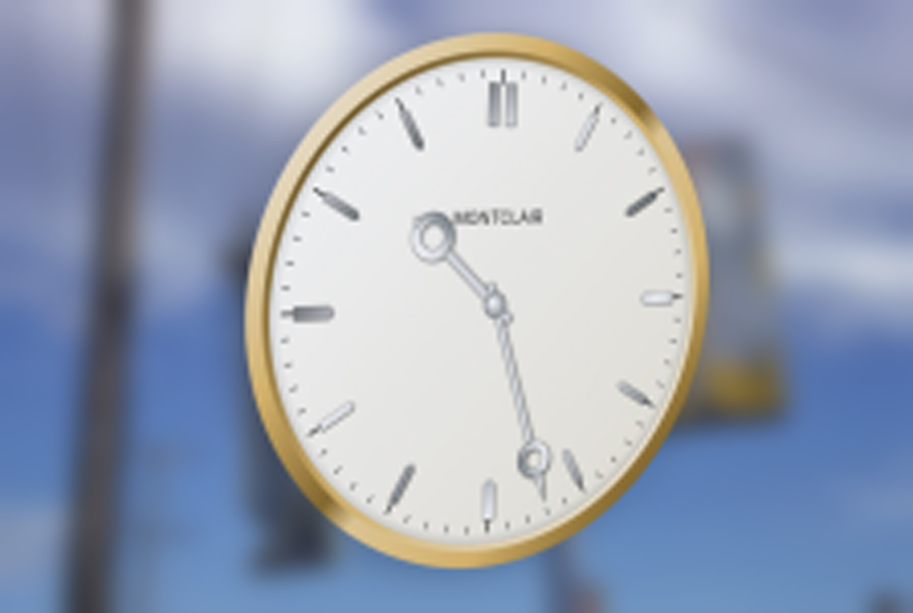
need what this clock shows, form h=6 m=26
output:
h=10 m=27
